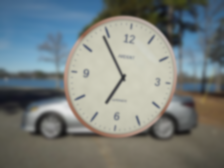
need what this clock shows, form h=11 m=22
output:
h=6 m=54
